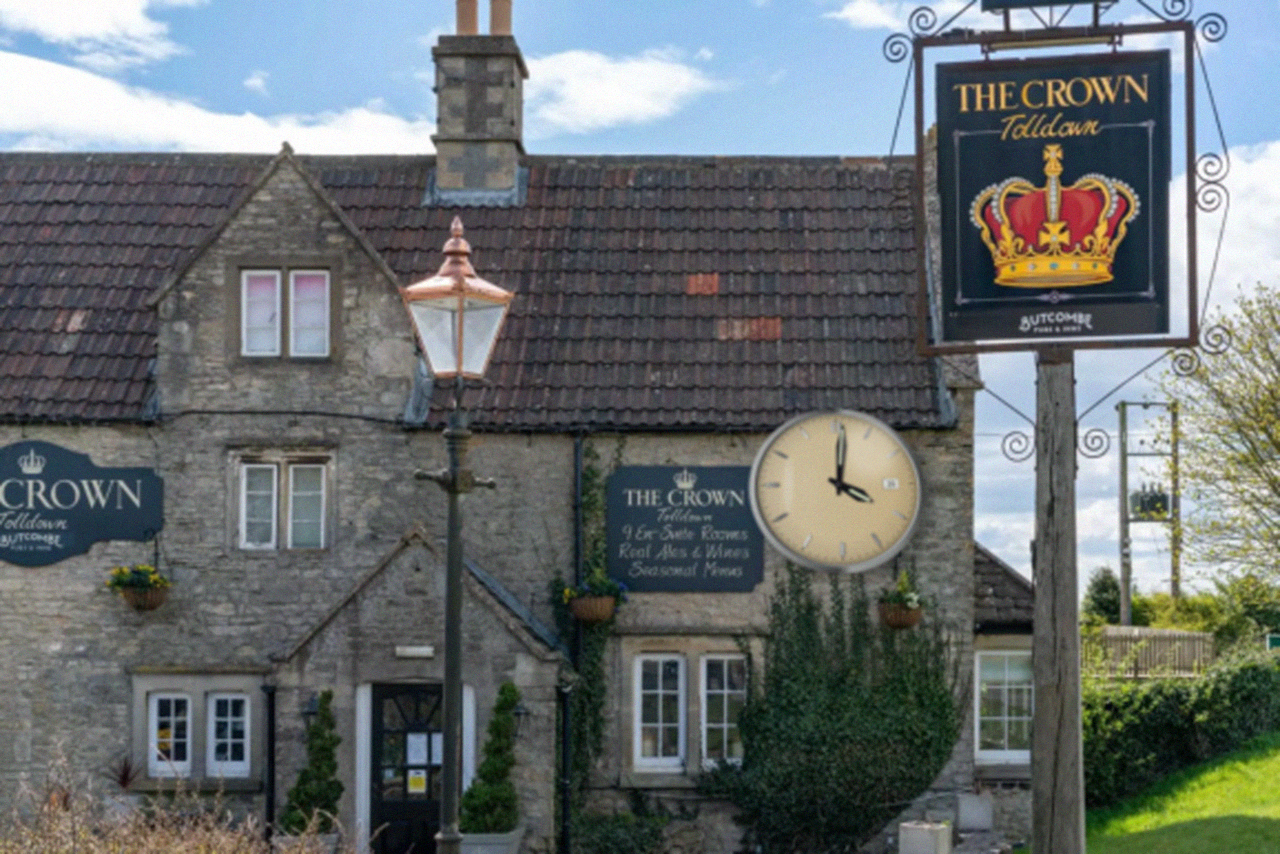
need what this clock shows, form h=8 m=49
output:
h=4 m=1
